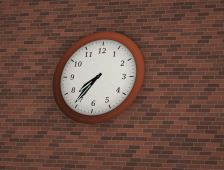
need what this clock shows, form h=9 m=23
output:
h=7 m=36
